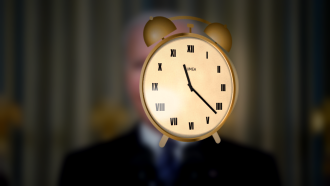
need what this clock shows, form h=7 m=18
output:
h=11 m=22
